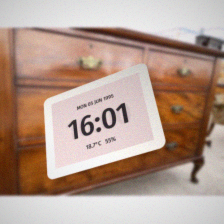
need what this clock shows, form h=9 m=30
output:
h=16 m=1
